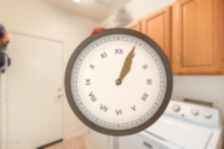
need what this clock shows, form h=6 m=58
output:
h=1 m=4
